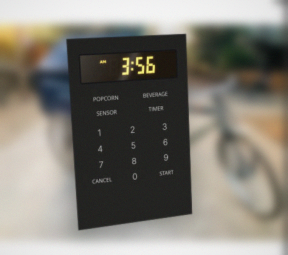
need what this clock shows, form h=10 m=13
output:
h=3 m=56
